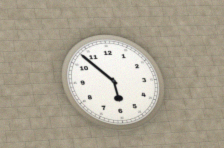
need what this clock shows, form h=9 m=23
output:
h=5 m=53
